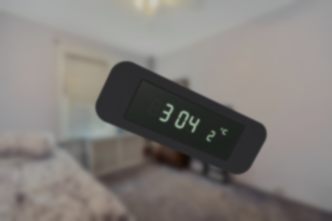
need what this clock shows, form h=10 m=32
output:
h=3 m=4
